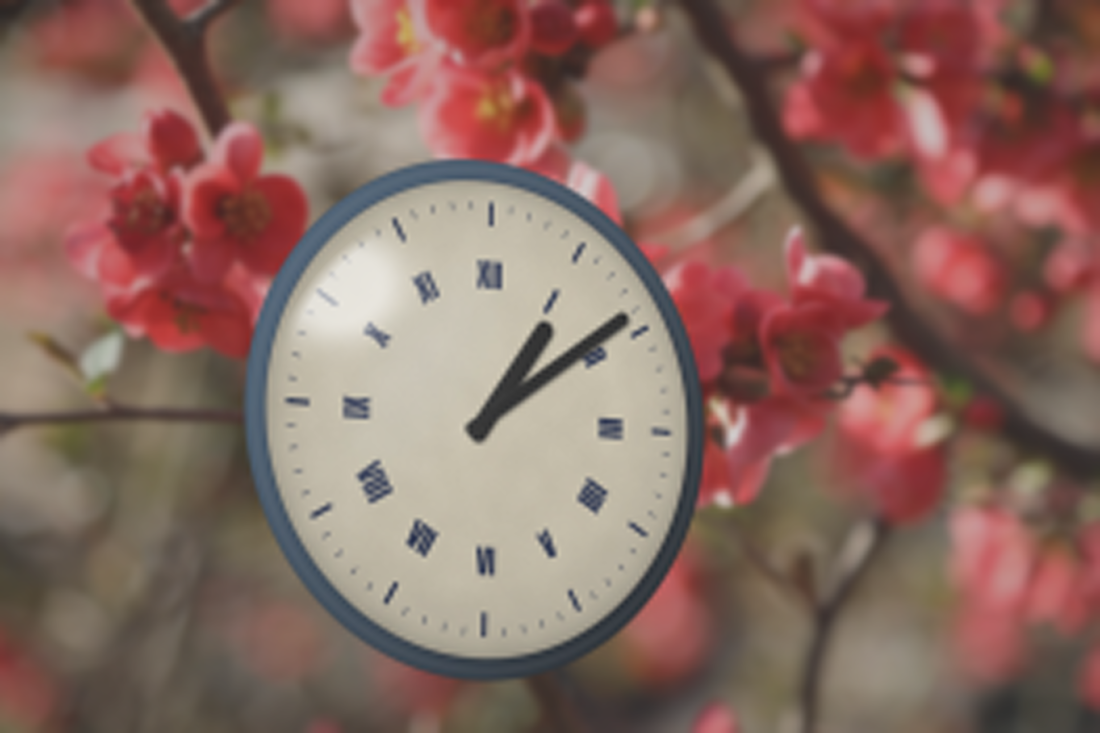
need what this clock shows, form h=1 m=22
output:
h=1 m=9
